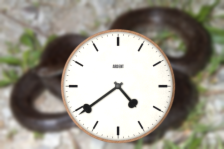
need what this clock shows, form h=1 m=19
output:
h=4 m=39
